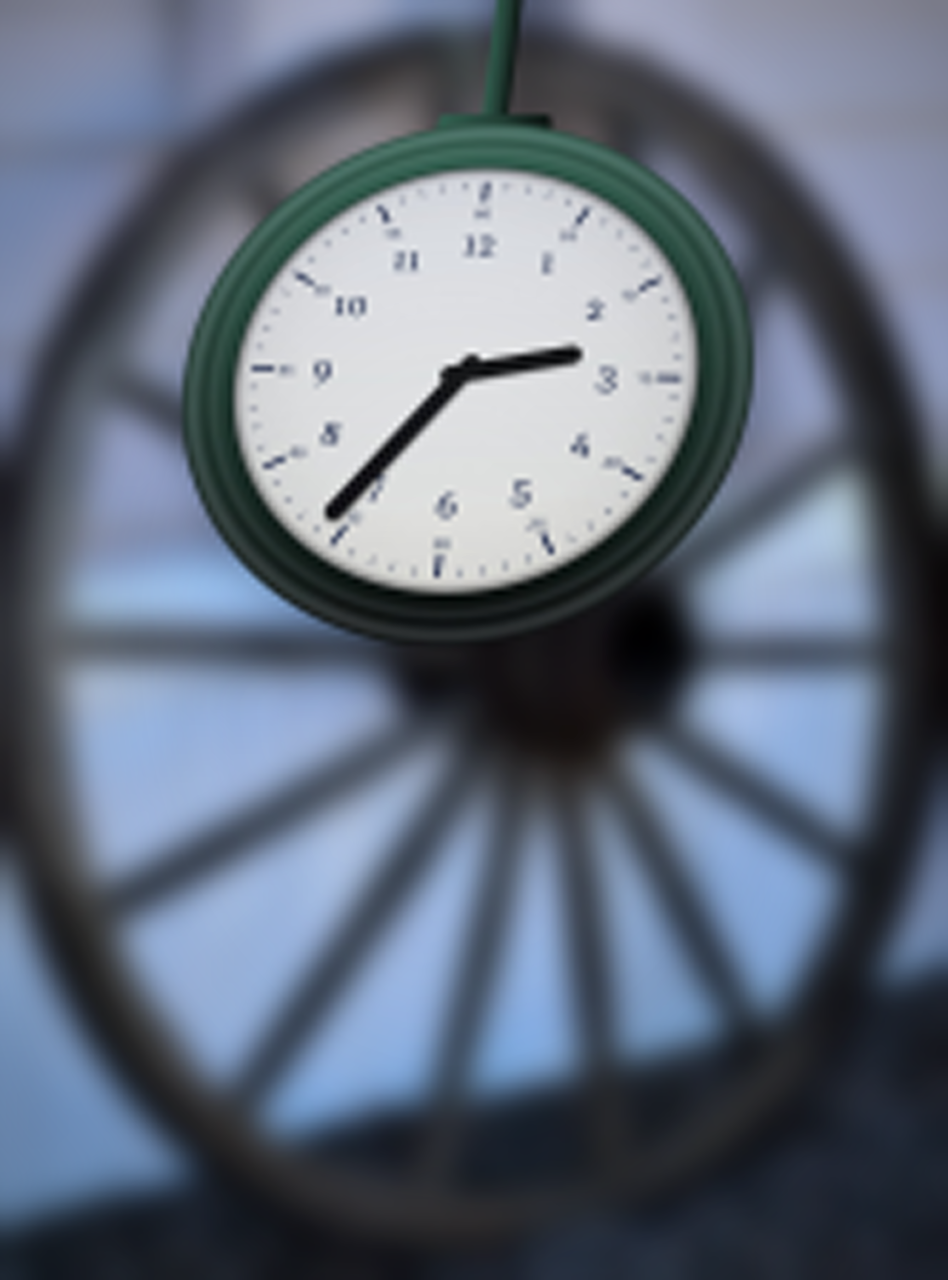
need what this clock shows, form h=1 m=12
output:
h=2 m=36
